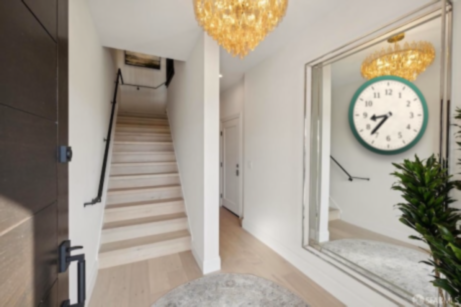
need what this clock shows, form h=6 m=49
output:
h=8 m=37
